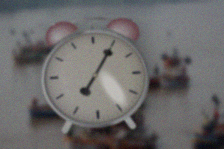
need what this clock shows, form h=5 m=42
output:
h=7 m=5
